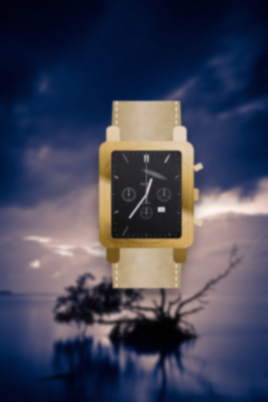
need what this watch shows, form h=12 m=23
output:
h=12 m=36
